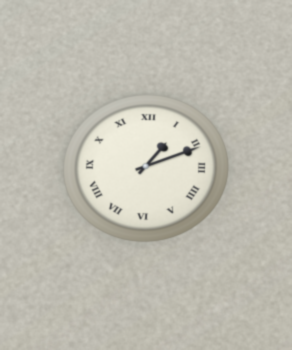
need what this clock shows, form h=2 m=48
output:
h=1 m=11
